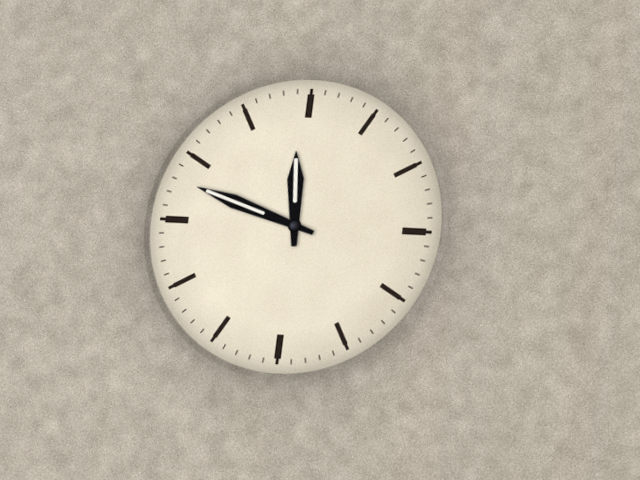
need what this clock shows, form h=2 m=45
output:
h=11 m=48
